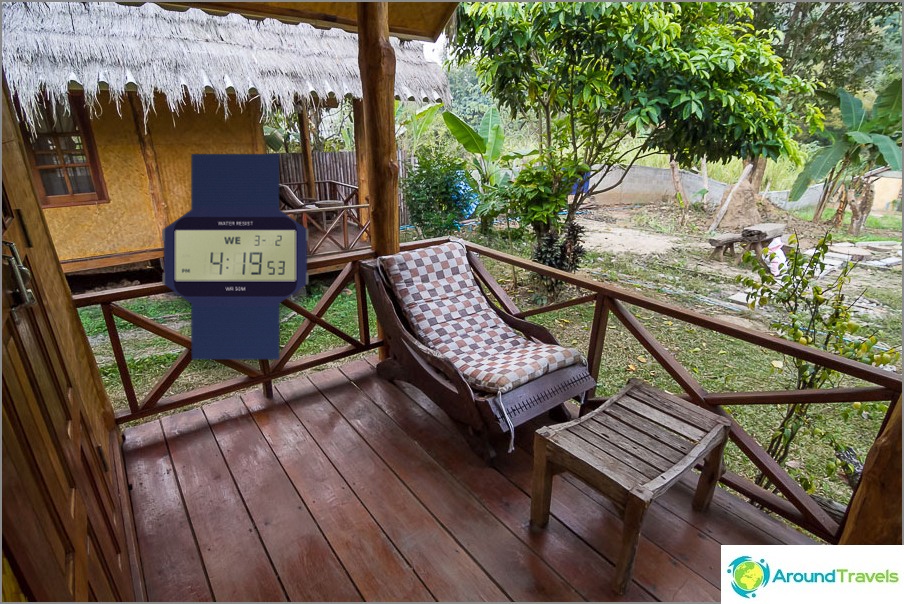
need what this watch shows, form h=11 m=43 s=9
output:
h=4 m=19 s=53
